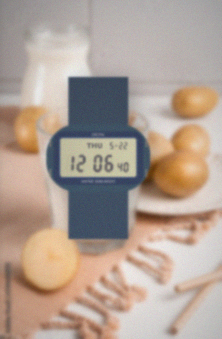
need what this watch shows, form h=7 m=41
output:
h=12 m=6
